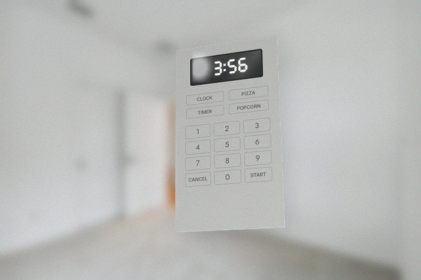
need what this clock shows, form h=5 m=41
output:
h=3 m=56
